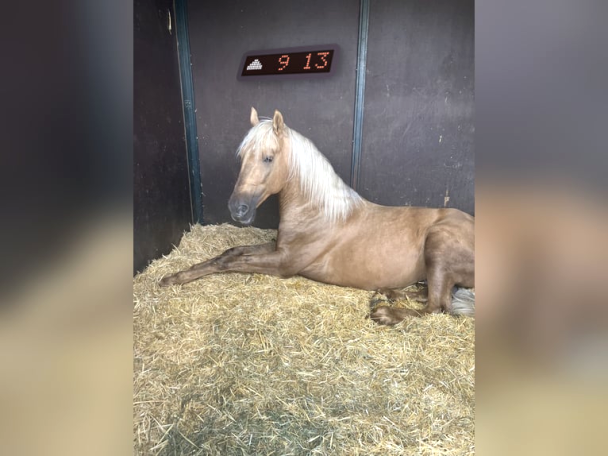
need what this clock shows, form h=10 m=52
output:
h=9 m=13
